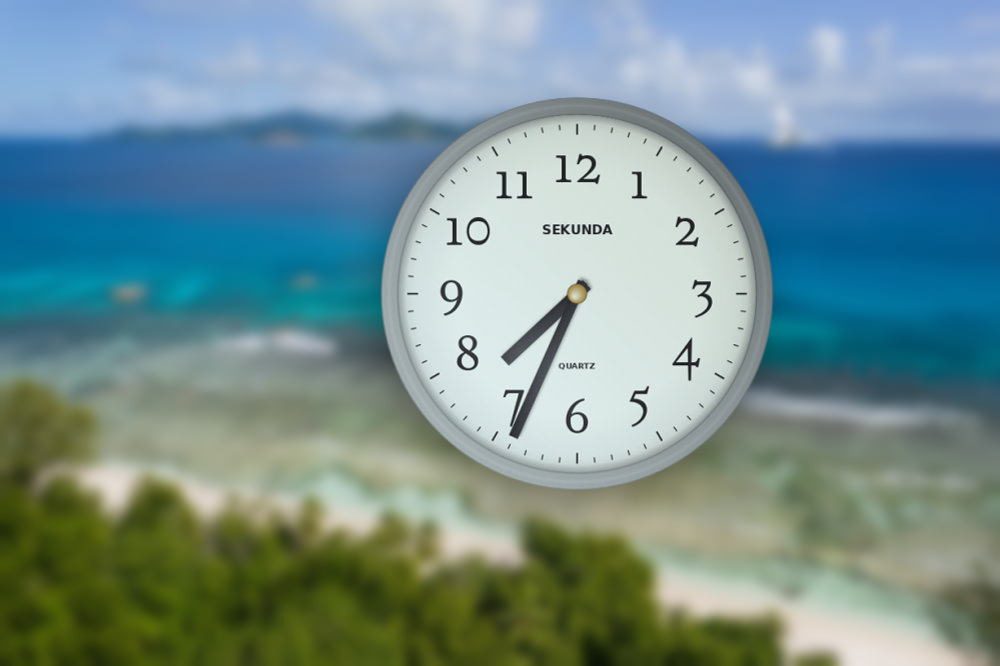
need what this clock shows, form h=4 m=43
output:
h=7 m=34
